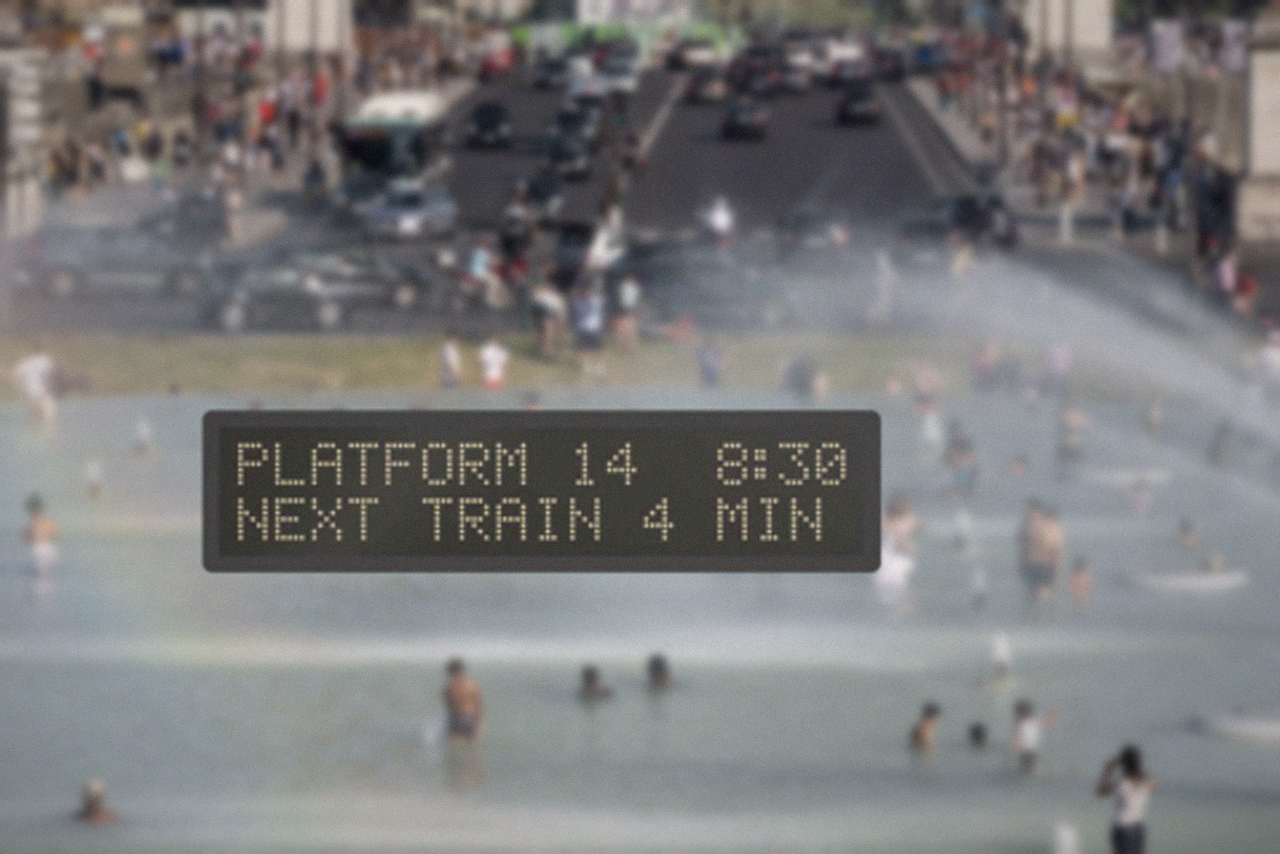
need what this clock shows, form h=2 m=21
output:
h=8 m=30
